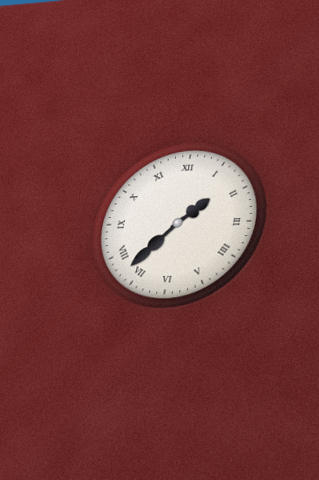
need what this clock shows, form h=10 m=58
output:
h=1 m=37
